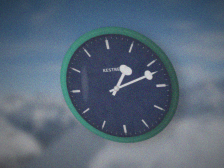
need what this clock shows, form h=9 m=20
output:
h=1 m=12
